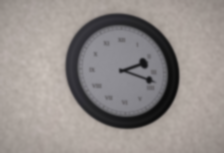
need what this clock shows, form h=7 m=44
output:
h=2 m=18
